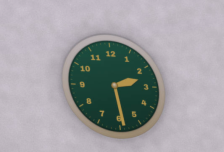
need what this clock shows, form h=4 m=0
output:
h=2 m=29
